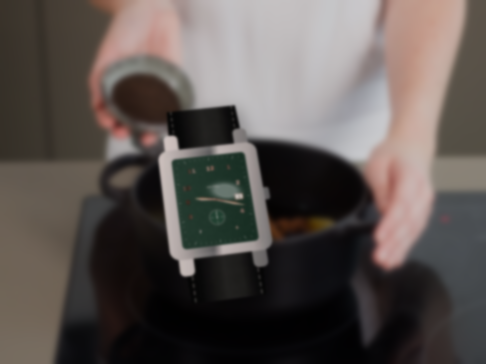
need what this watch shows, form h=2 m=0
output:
h=9 m=18
